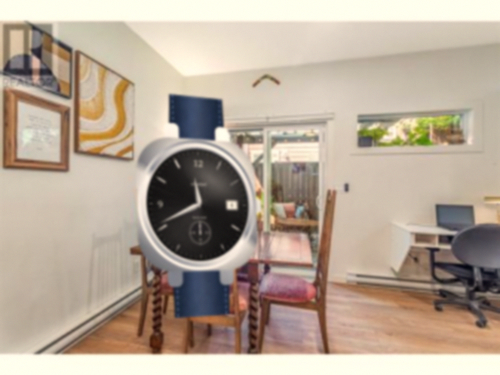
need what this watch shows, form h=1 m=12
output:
h=11 m=41
